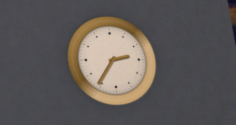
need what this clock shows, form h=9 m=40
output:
h=2 m=36
